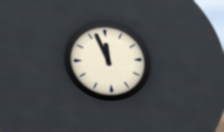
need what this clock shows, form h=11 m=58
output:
h=11 m=57
